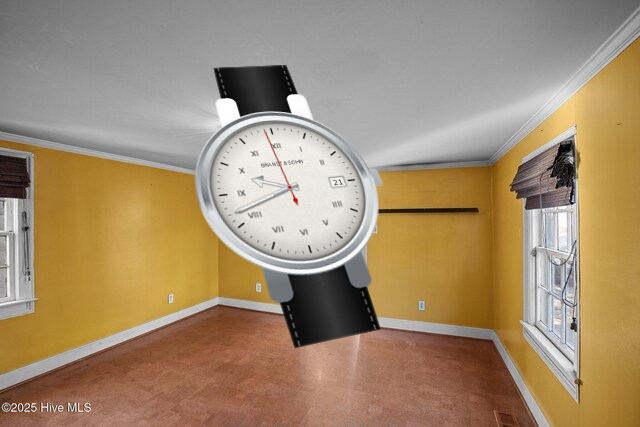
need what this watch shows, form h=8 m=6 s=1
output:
h=9 m=41 s=59
